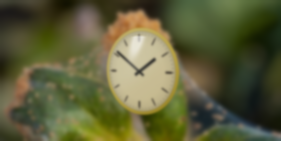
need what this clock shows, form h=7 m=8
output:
h=1 m=51
